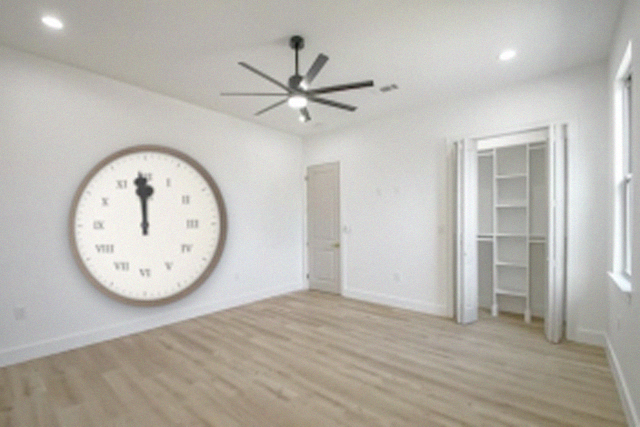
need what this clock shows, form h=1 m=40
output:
h=11 m=59
